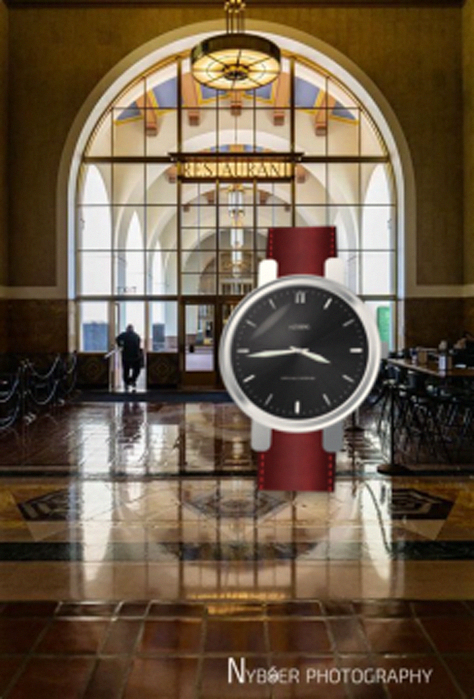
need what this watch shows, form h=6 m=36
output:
h=3 m=44
